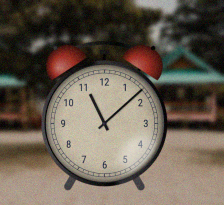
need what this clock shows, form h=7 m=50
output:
h=11 m=8
